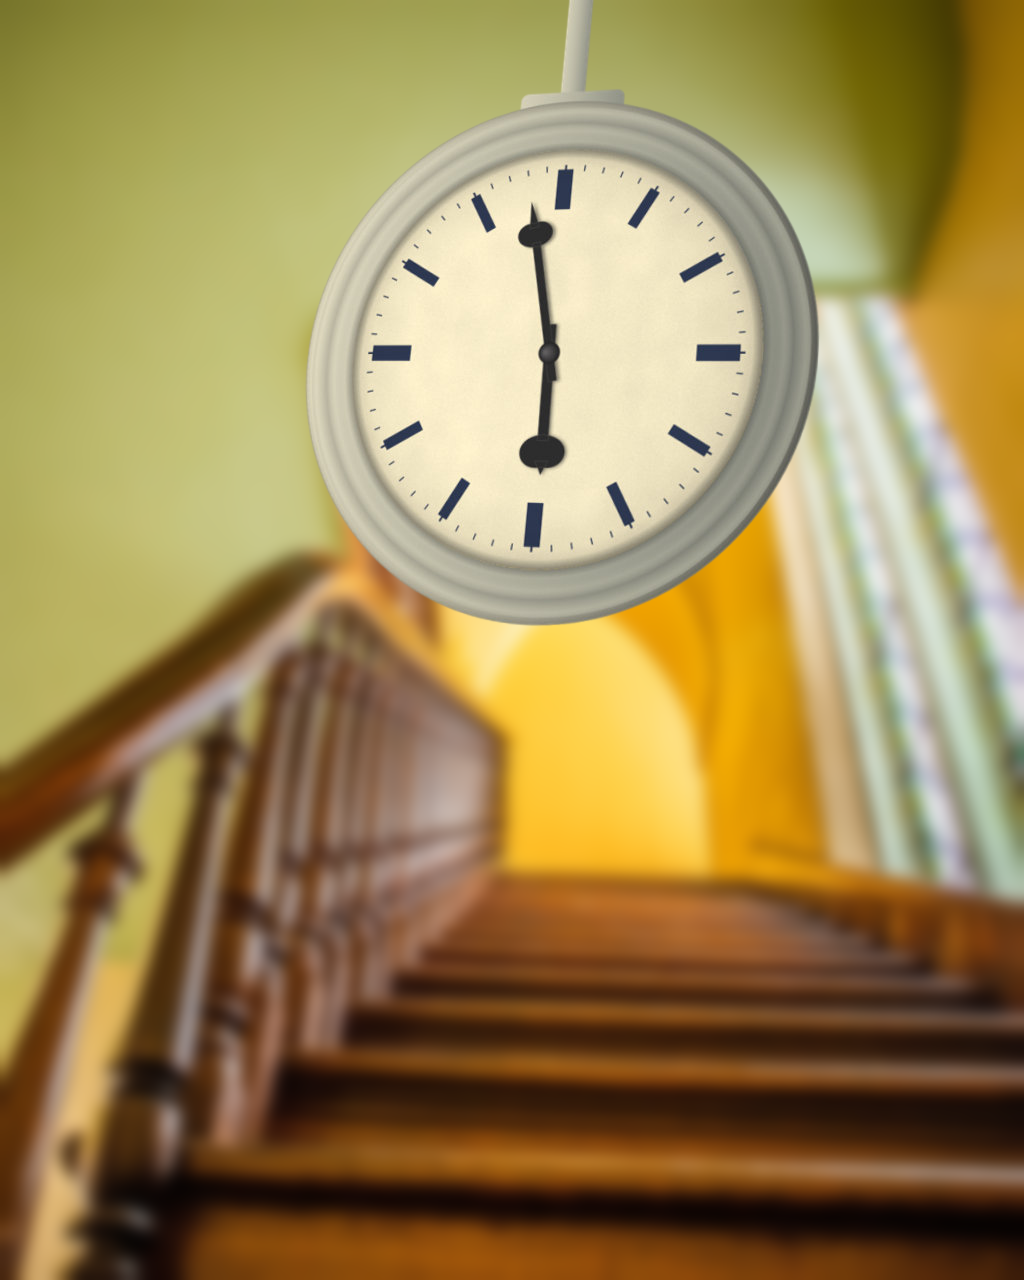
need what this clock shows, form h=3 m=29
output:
h=5 m=58
